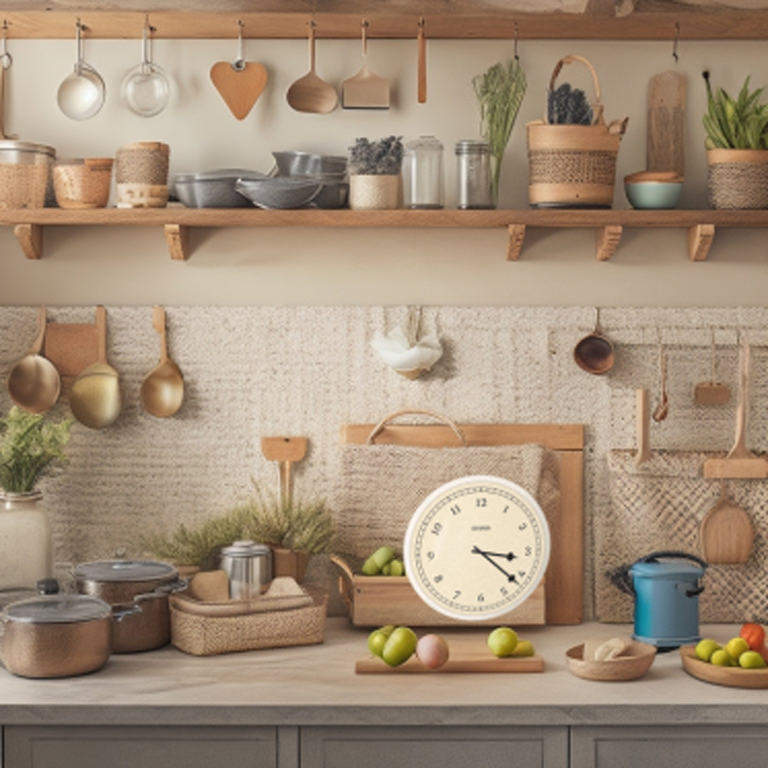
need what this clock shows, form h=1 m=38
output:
h=3 m=22
